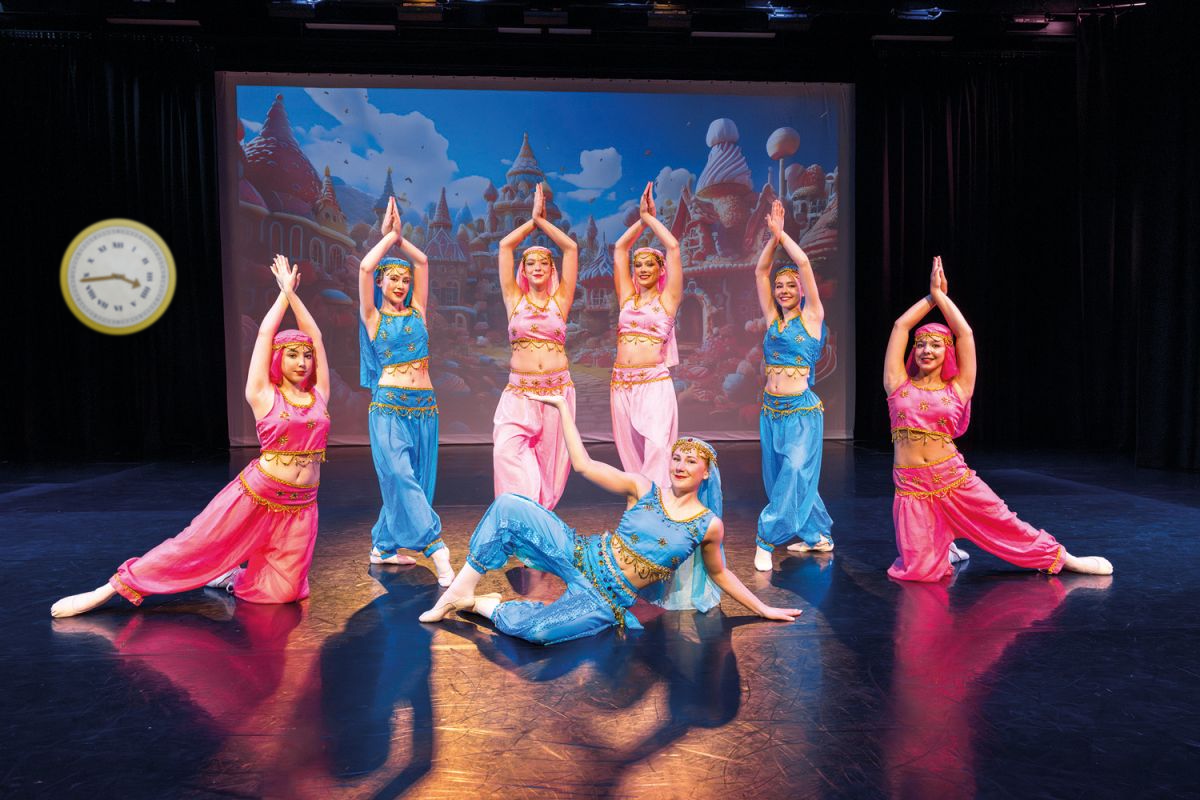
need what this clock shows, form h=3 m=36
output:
h=3 m=44
